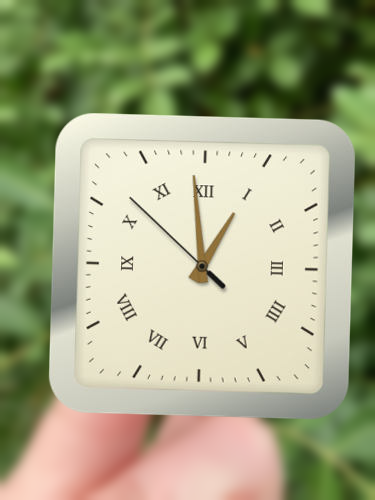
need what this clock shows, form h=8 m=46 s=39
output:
h=12 m=58 s=52
